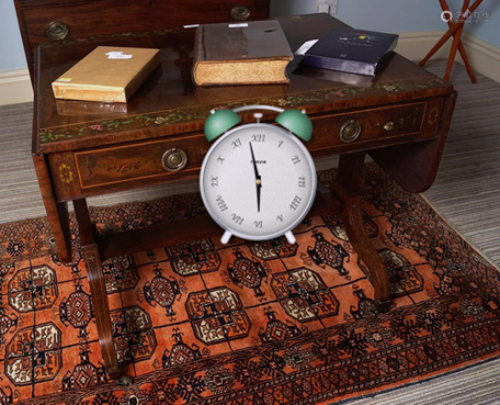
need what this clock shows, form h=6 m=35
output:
h=5 m=58
